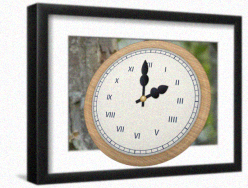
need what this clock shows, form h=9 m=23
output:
h=1 m=59
